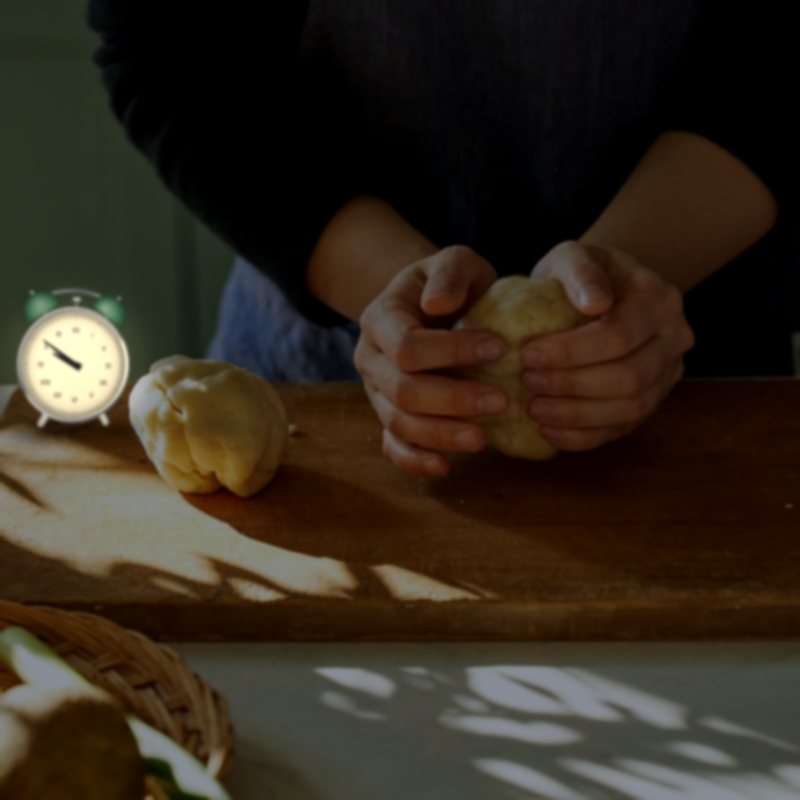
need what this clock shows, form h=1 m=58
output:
h=9 m=51
